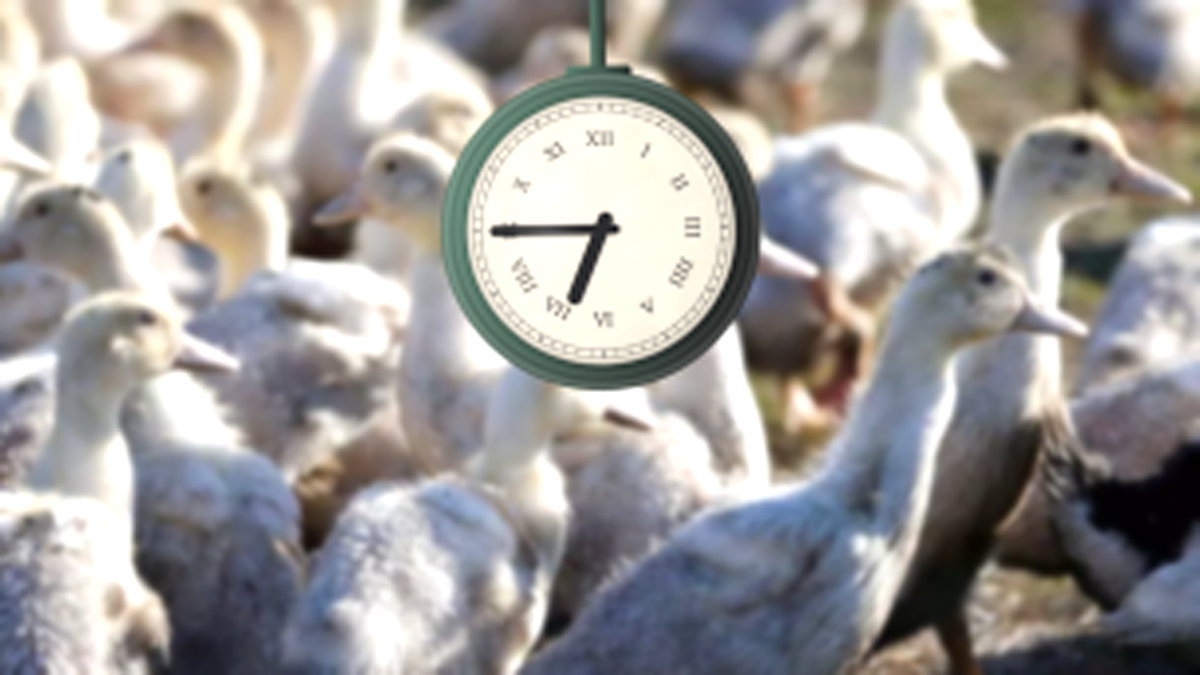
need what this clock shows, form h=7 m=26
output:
h=6 m=45
